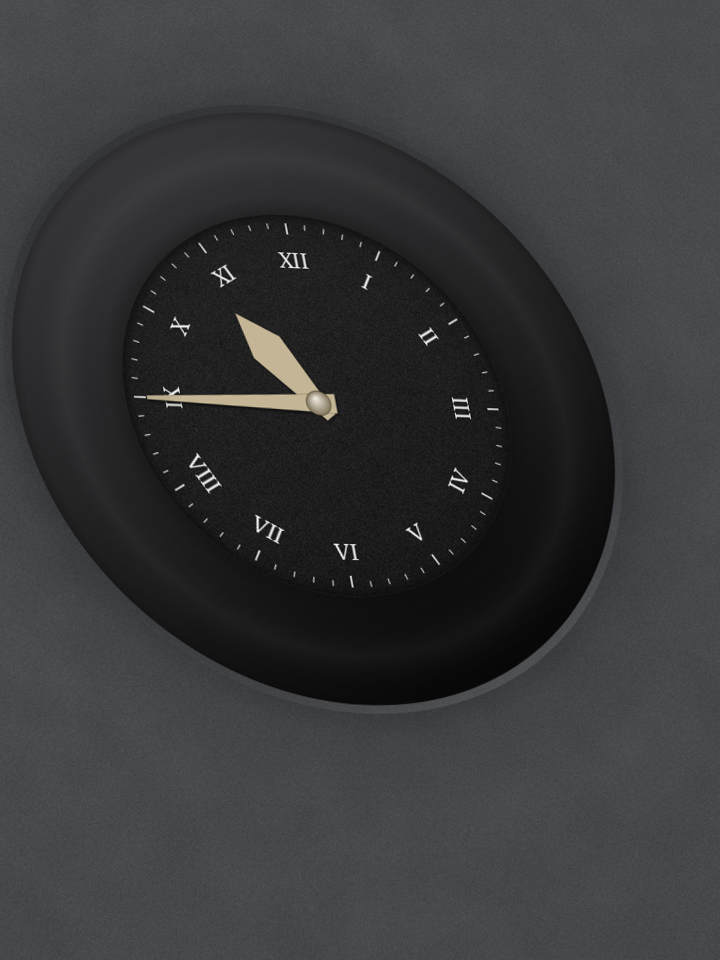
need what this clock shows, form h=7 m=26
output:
h=10 m=45
